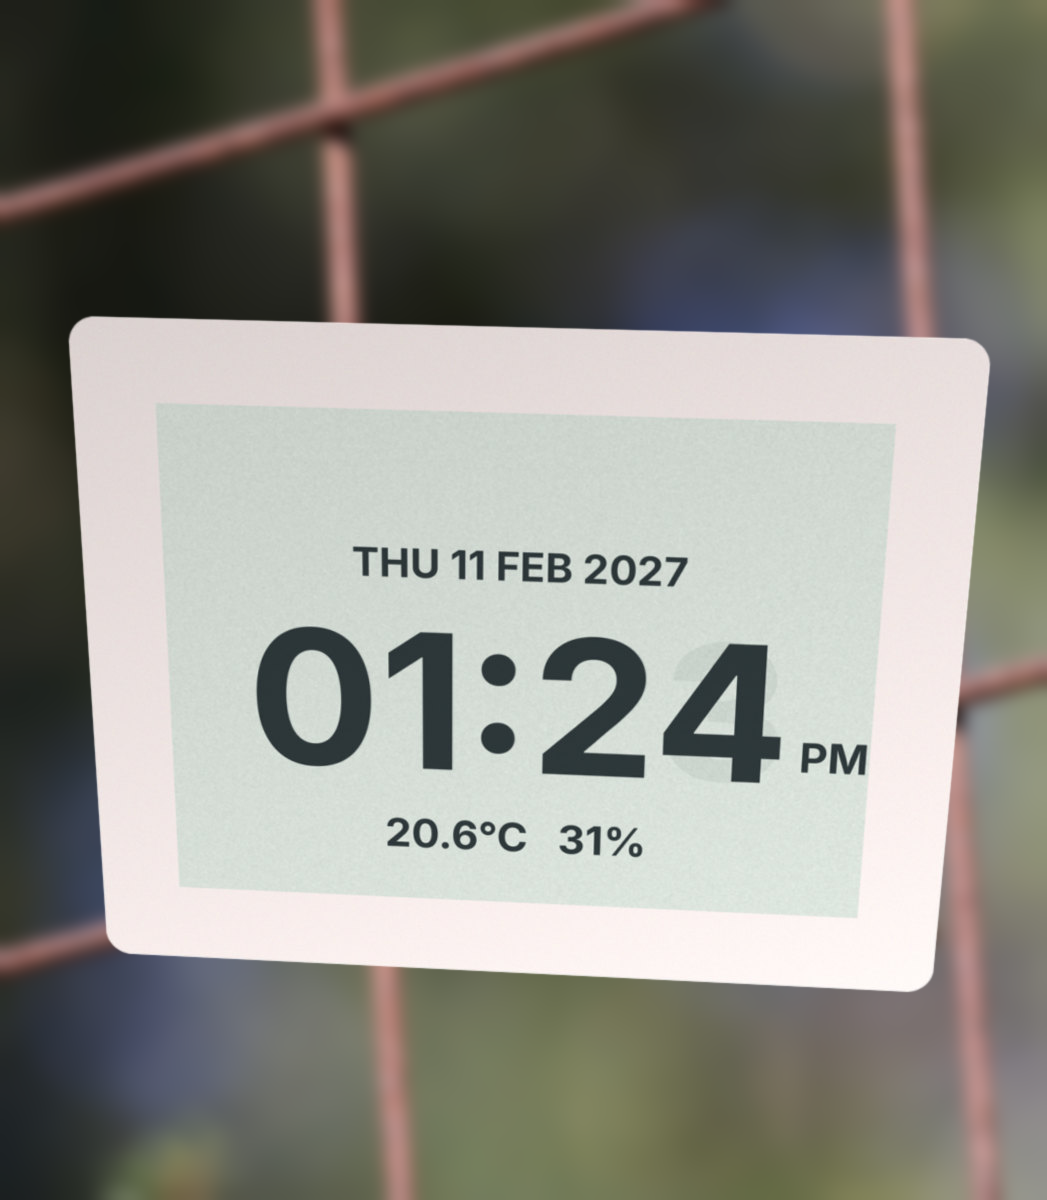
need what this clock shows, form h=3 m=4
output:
h=1 m=24
